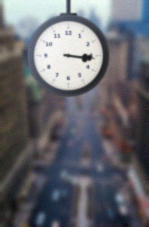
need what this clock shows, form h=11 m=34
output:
h=3 m=16
